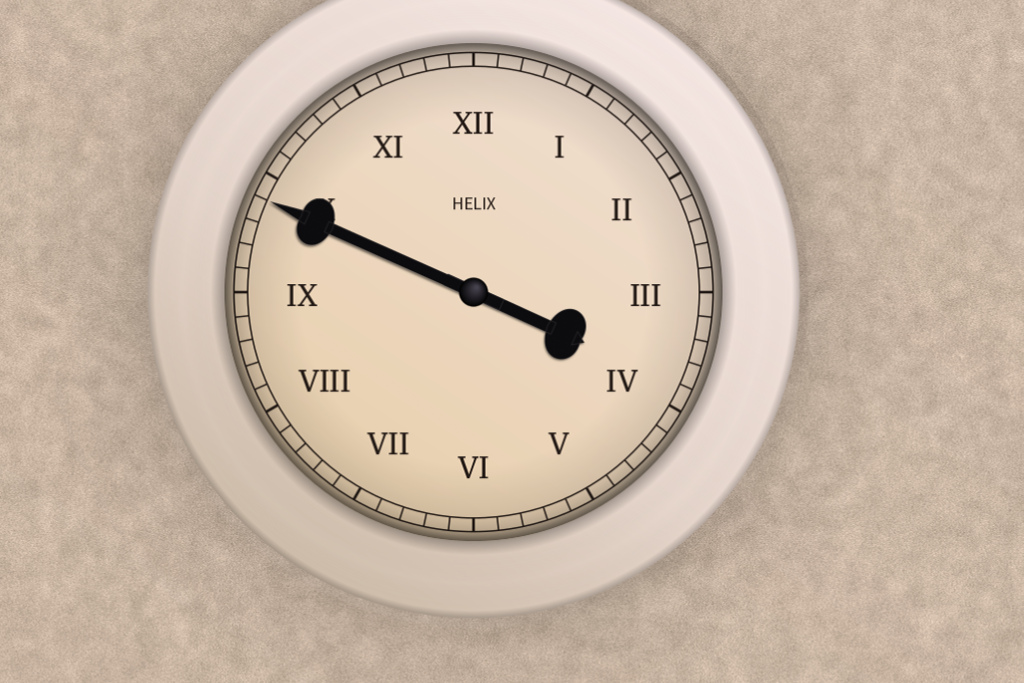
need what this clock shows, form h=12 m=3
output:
h=3 m=49
